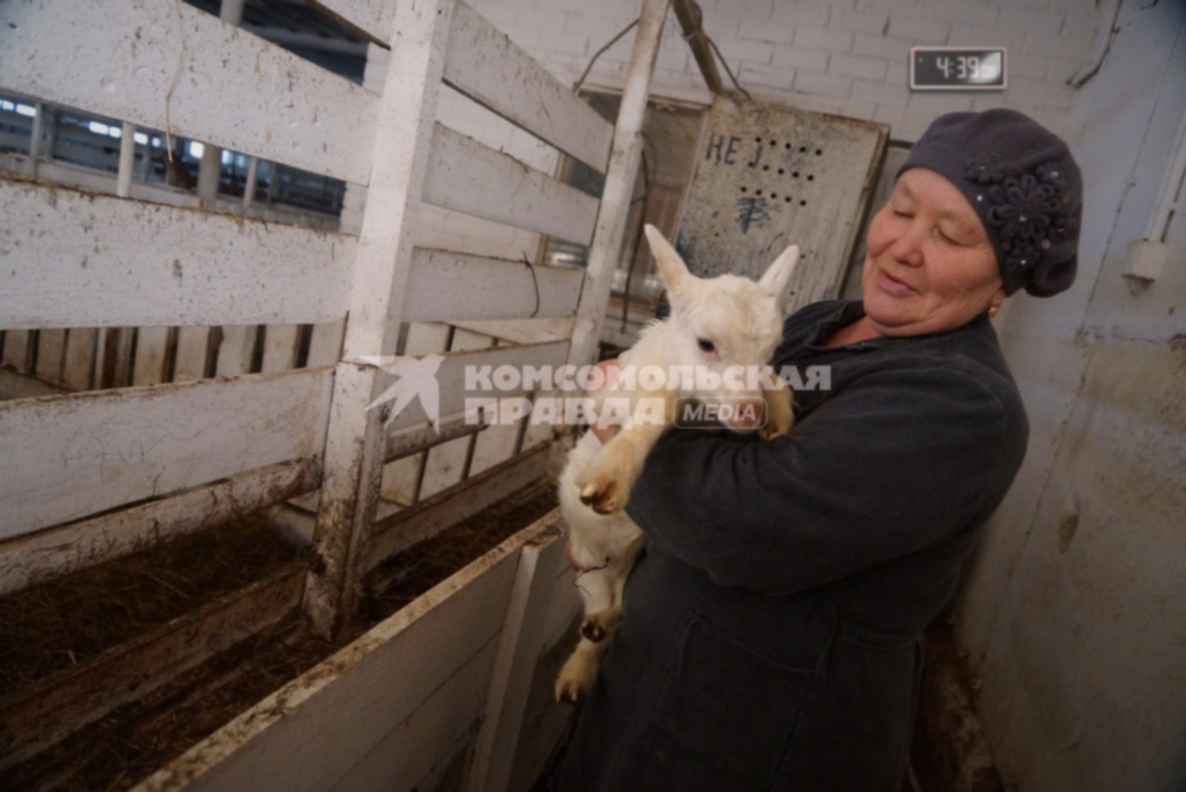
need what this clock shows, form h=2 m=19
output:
h=4 m=39
